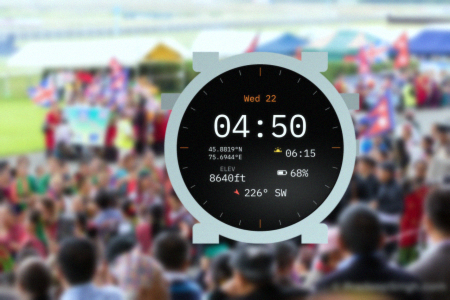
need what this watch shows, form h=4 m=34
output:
h=4 m=50
